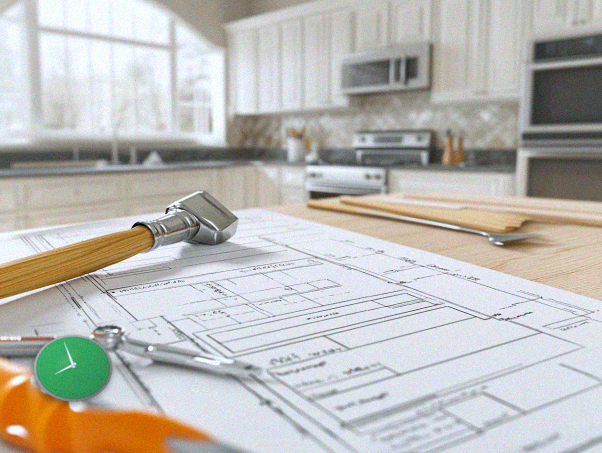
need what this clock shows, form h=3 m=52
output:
h=7 m=57
